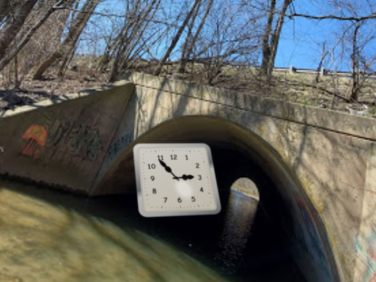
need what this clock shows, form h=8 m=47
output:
h=2 m=54
